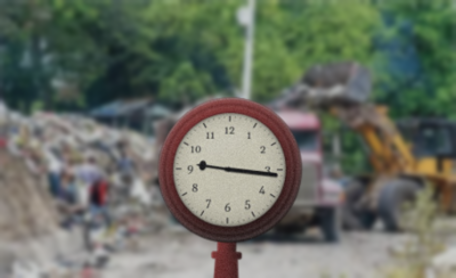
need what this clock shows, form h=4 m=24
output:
h=9 m=16
